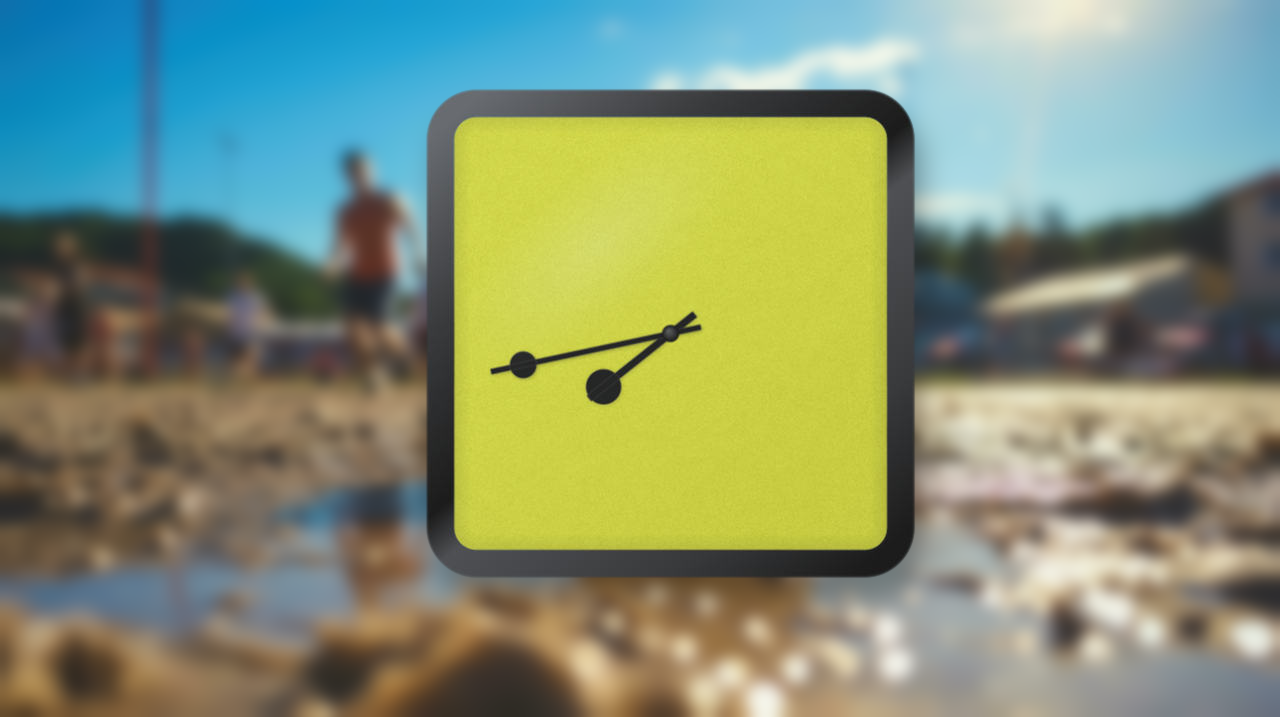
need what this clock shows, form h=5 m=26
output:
h=7 m=43
